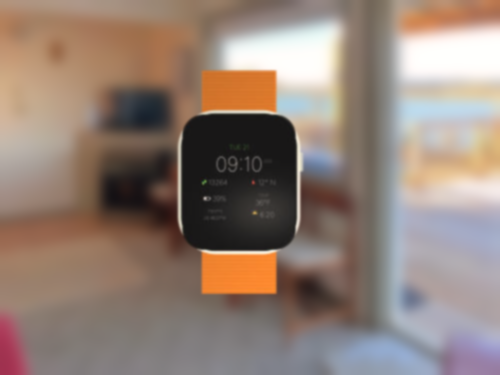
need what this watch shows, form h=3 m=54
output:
h=9 m=10
